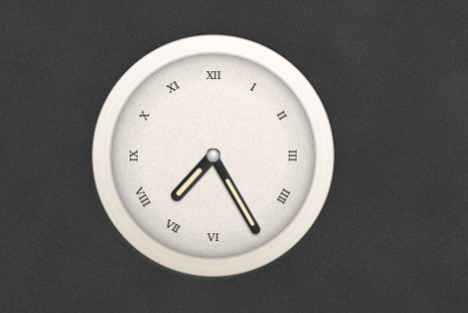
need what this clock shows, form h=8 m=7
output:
h=7 m=25
